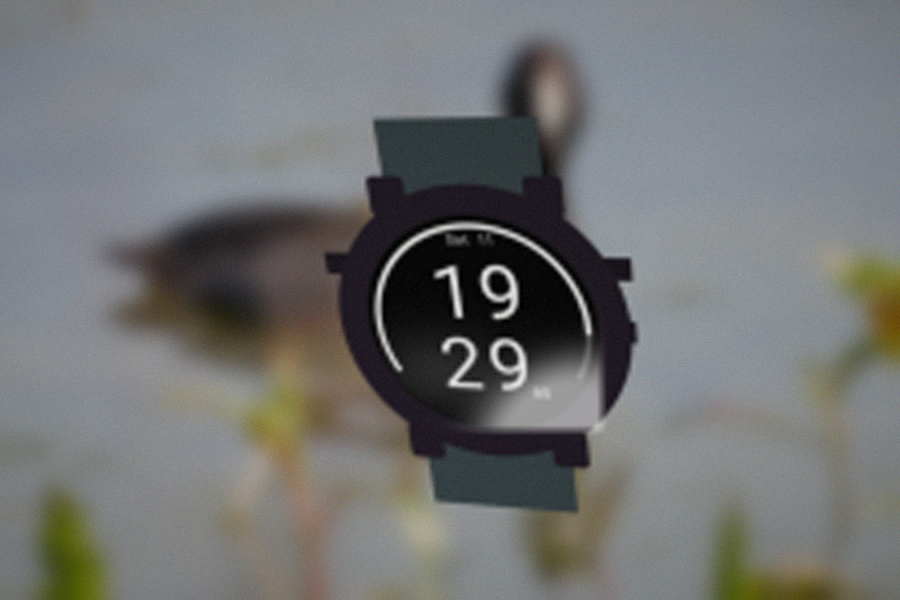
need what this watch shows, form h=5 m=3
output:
h=19 m=29
